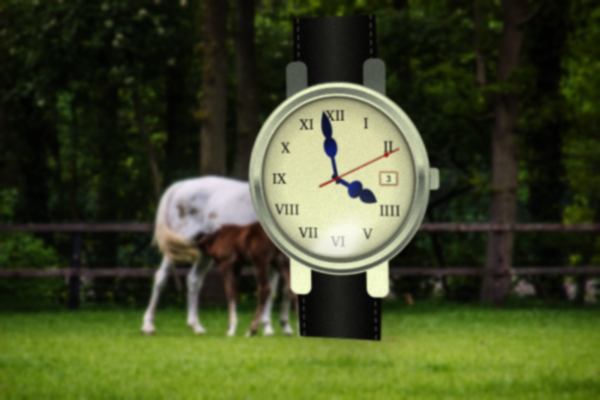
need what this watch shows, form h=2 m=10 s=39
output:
h=3 m=58 s=11
